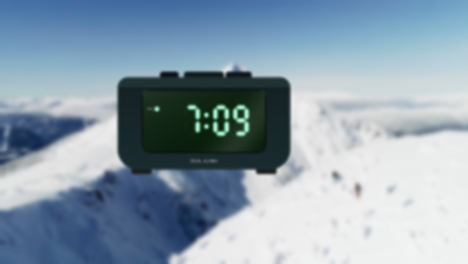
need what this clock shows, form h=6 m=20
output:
h=7 m=9
